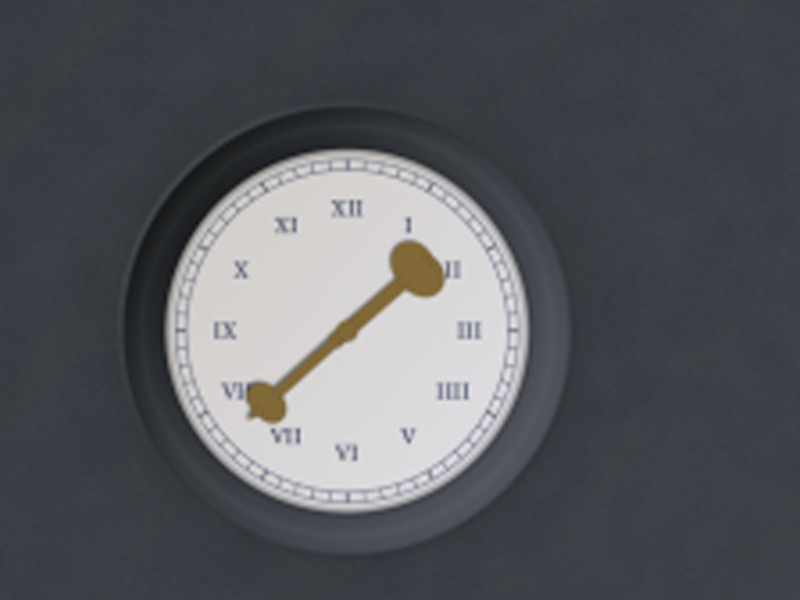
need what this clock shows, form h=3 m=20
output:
h=1 m=38
